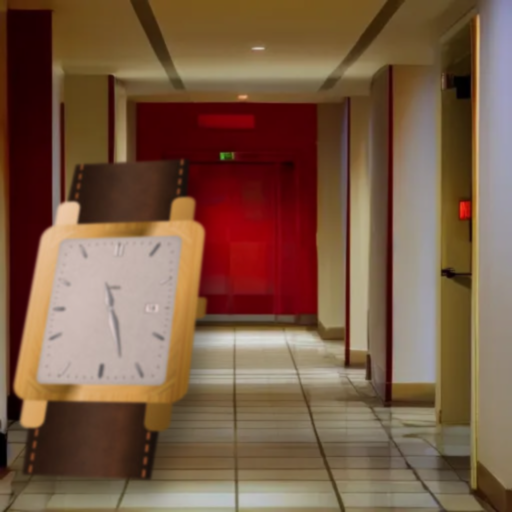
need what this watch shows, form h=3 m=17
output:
h=11 m=27
